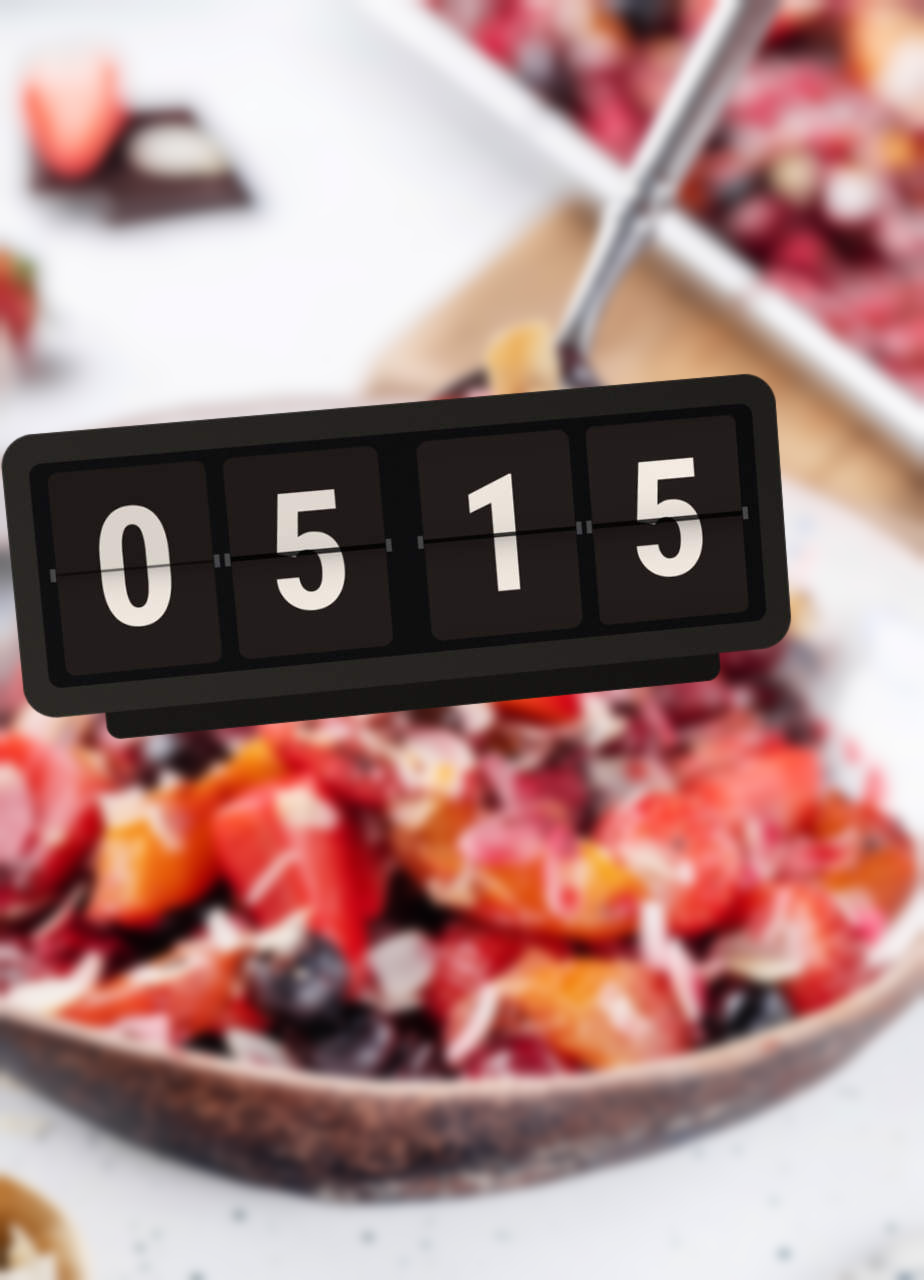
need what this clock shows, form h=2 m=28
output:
h=5 m=15
